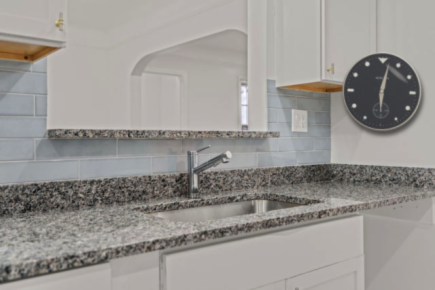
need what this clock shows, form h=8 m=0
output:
h=6 m=2
